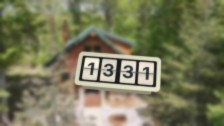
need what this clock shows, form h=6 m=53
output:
h=13 m=31
